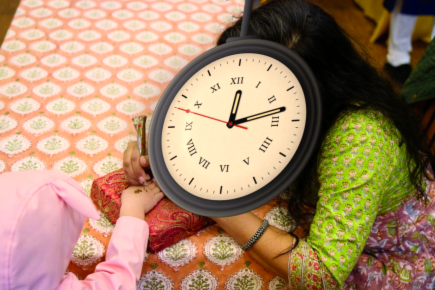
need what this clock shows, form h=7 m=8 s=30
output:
h=12 m=12 s=48
